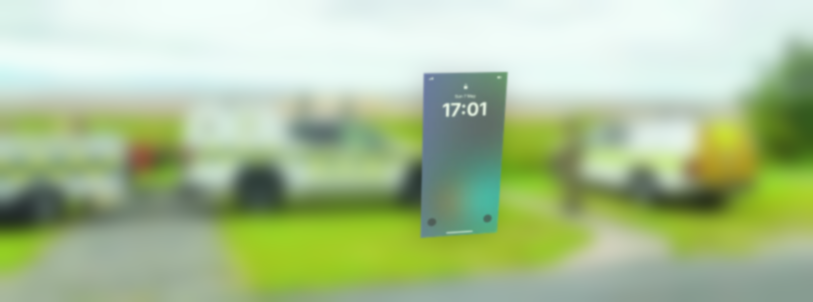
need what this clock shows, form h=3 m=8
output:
h=17 m=1
